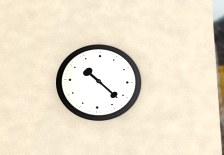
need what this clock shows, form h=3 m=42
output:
h=10 m=22
